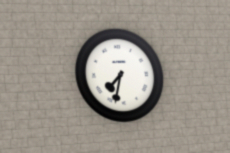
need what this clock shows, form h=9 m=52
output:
h=7 m=33
